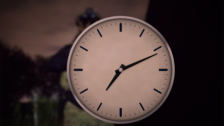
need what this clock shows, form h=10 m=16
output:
h=7 m=11
